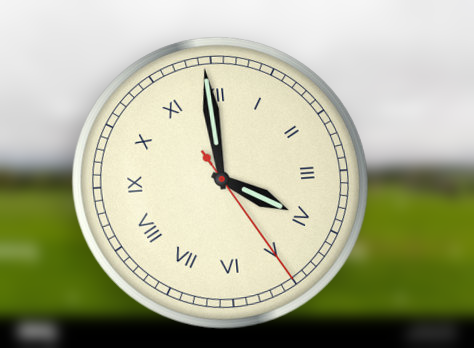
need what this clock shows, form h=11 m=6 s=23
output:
h=3 m=59 s=25
